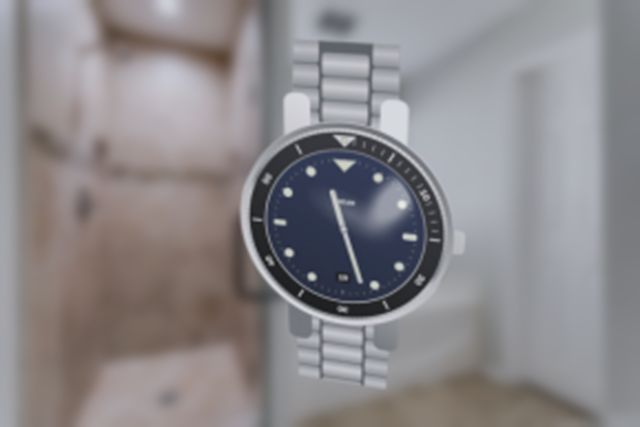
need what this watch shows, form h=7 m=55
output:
h=11 m=27
